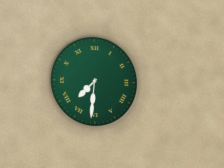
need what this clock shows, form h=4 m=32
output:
h=7 m=31
